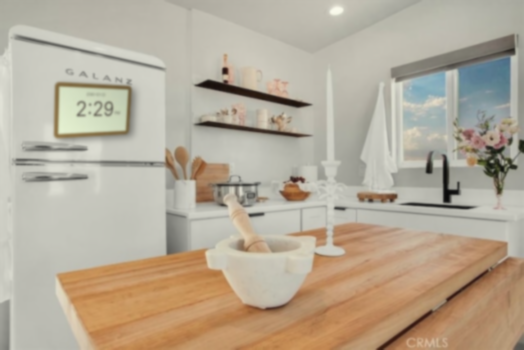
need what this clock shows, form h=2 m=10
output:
h=2 m=29
